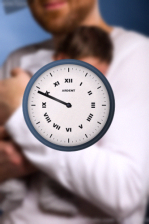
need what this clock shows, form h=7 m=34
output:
h=9 m=49
